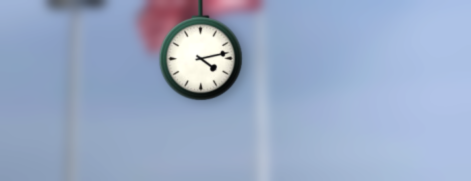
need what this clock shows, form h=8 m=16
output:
h=4 m=13
